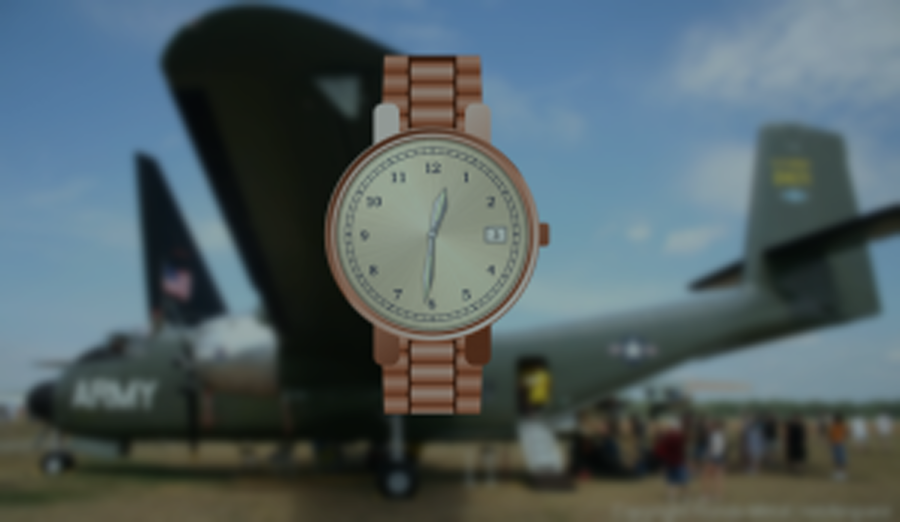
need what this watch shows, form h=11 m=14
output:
h=12 m=31
